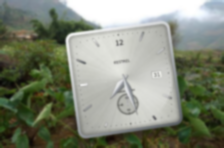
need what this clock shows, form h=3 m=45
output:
h=7 m=28
